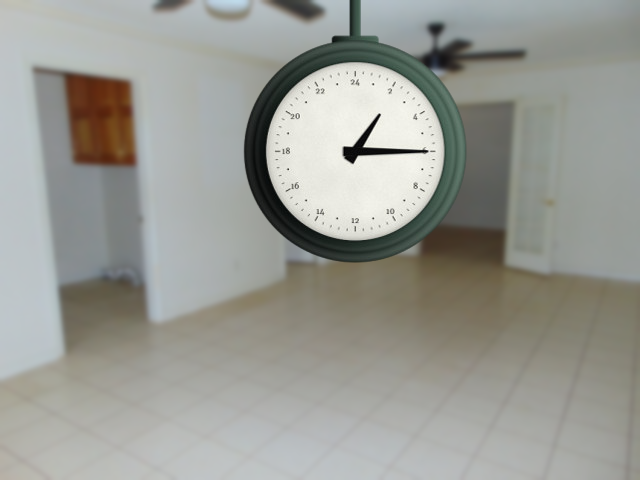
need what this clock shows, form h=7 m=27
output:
h=2 m=15
